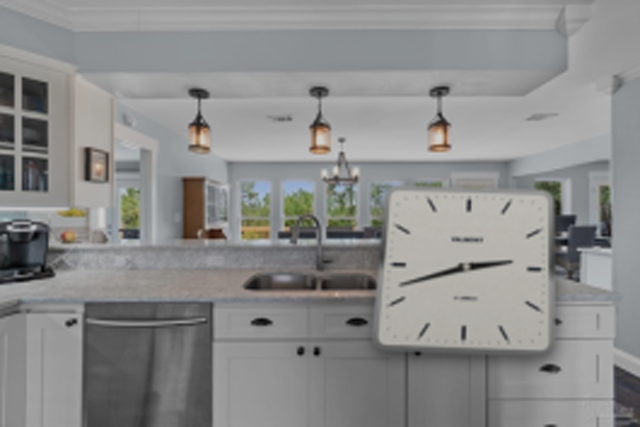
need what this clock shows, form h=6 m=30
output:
h=2 m=42
